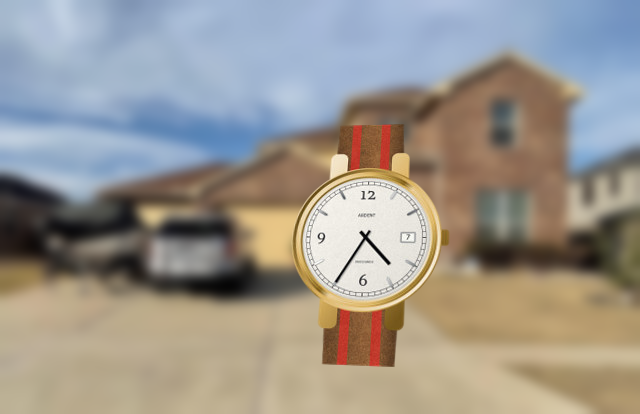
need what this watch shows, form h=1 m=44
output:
h=4 m=35
